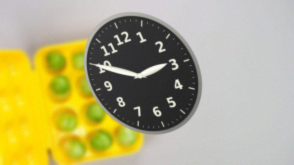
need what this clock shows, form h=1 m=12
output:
h=2 m=50
